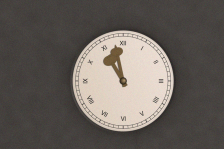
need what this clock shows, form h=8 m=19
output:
h=10 m=58
